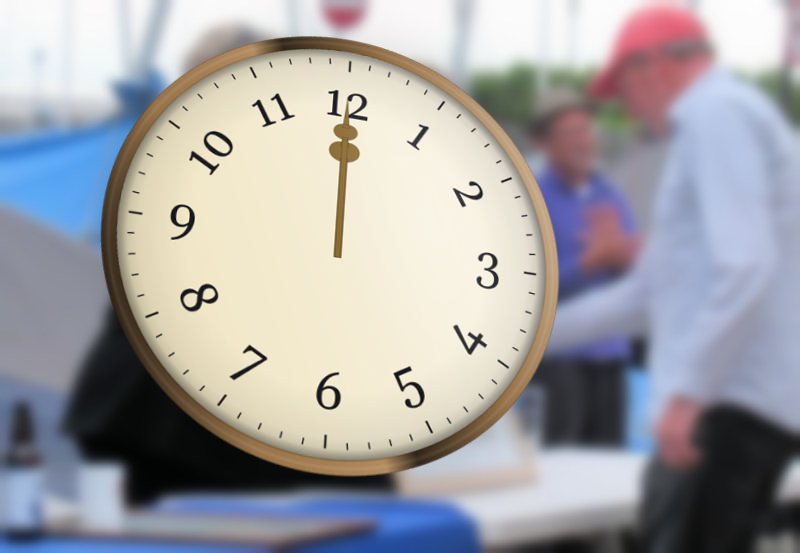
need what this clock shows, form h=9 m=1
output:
h=12 m=0
